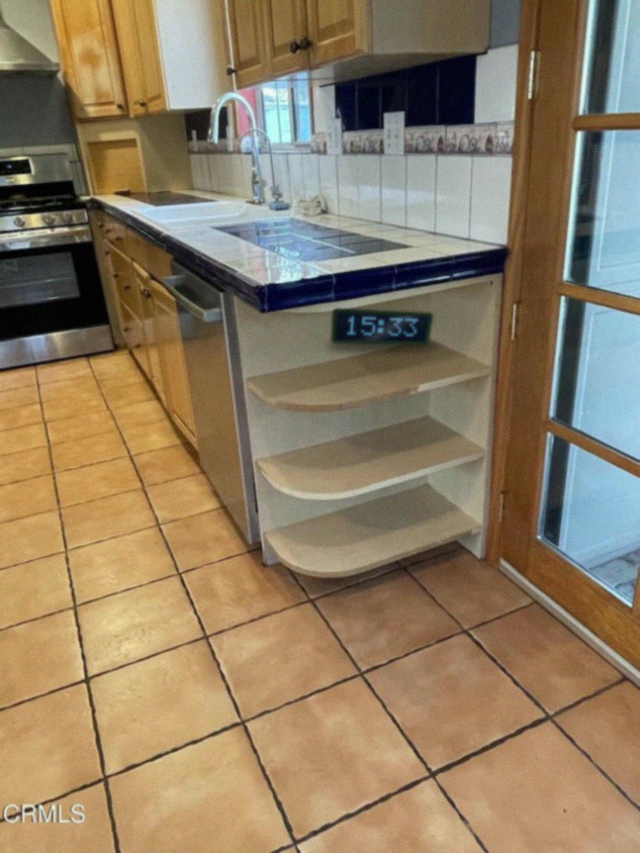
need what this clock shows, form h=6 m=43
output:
h=15 m=33
